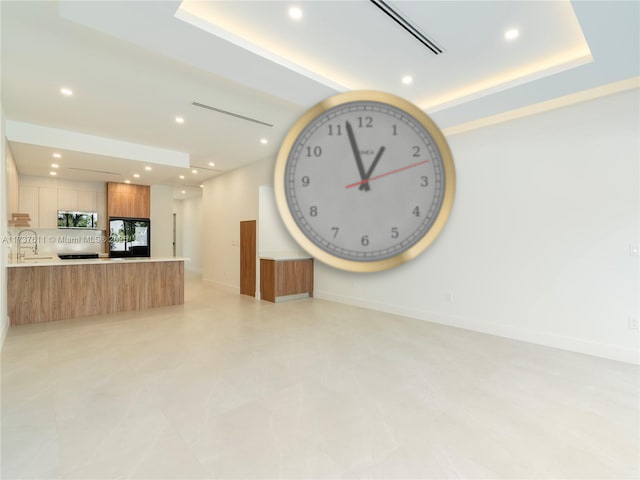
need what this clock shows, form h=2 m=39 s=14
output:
h=12 m=57 s=12
